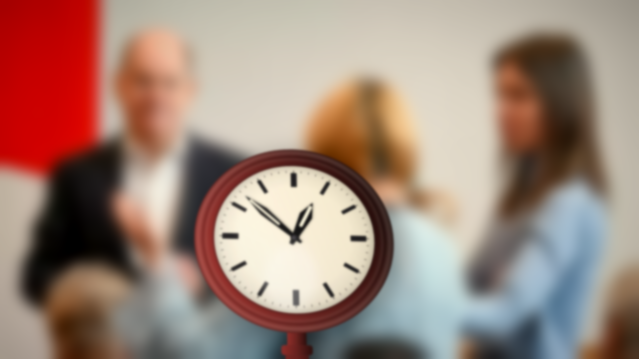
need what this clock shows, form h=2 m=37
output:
h=12 m=52
